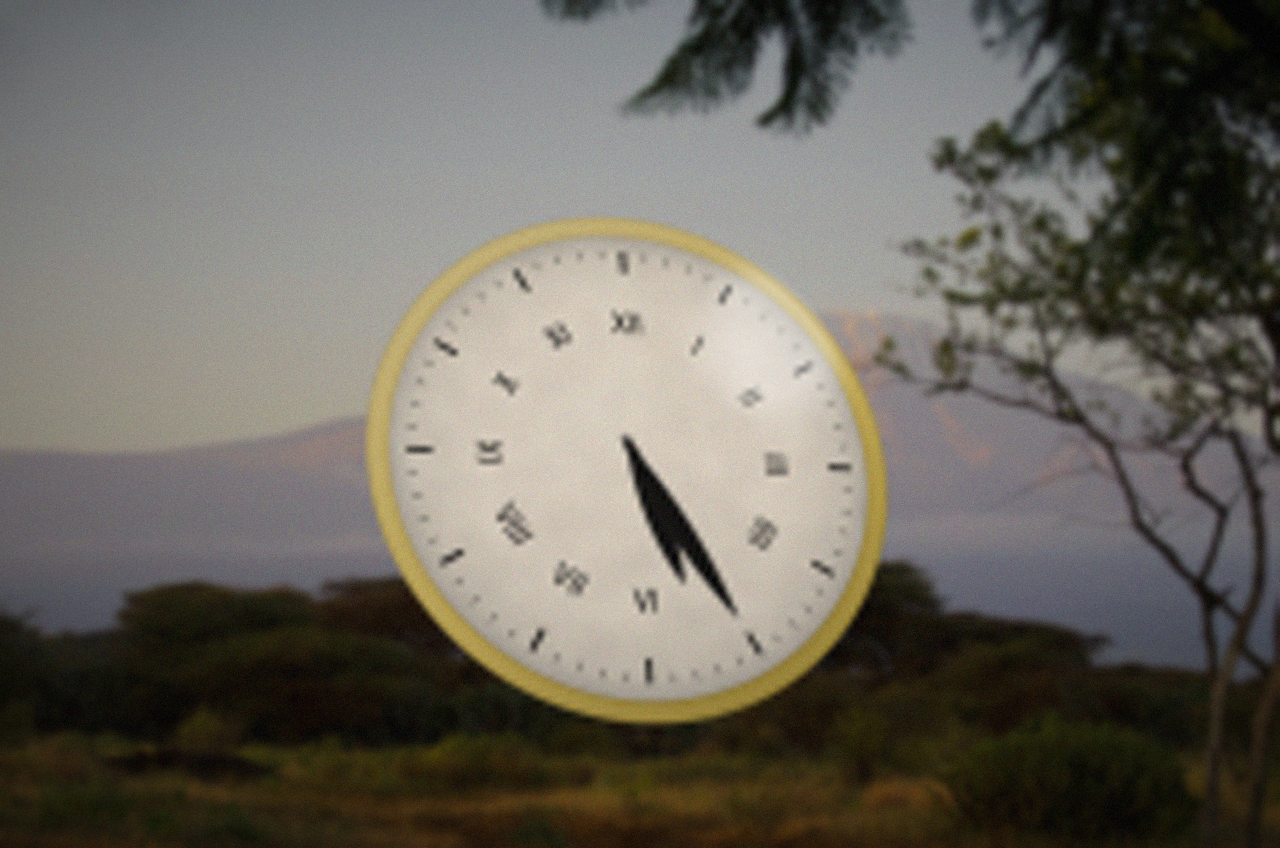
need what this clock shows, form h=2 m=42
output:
h=5 m=25
